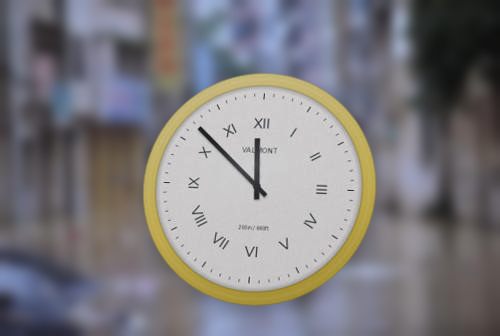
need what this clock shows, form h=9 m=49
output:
h=11 m=52
